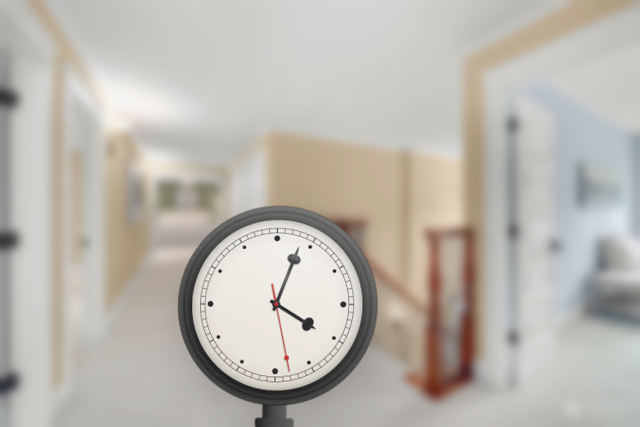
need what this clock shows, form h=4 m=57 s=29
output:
h=4 m=3 s=28
